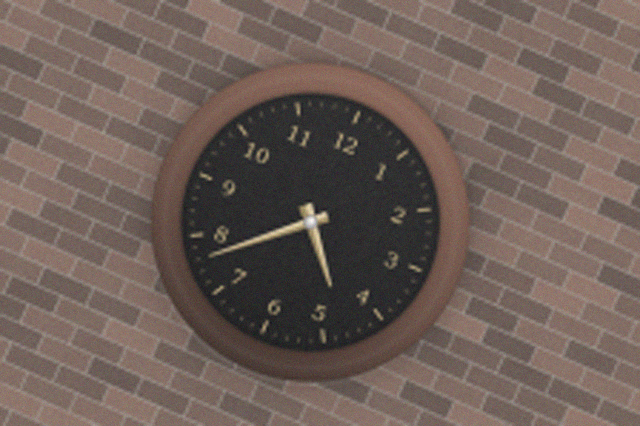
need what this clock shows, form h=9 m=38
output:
h=4 m=38
